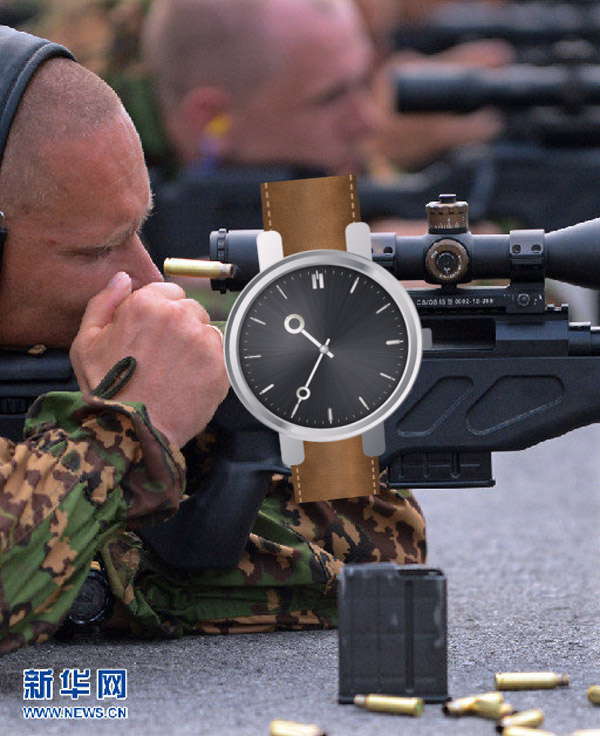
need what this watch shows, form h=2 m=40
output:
h=10 m=35
